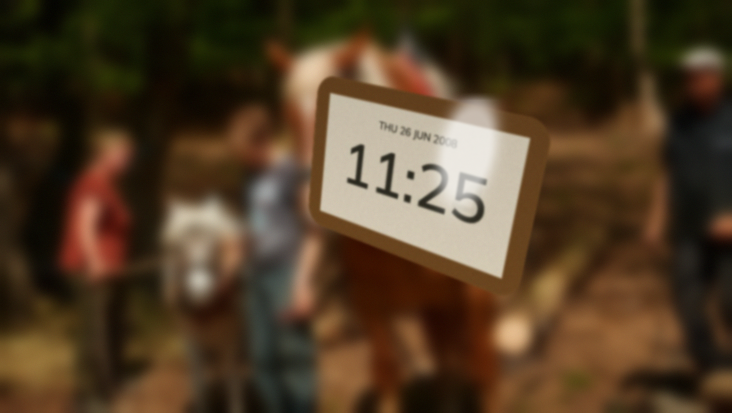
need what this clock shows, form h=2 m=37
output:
h=11 m=25
